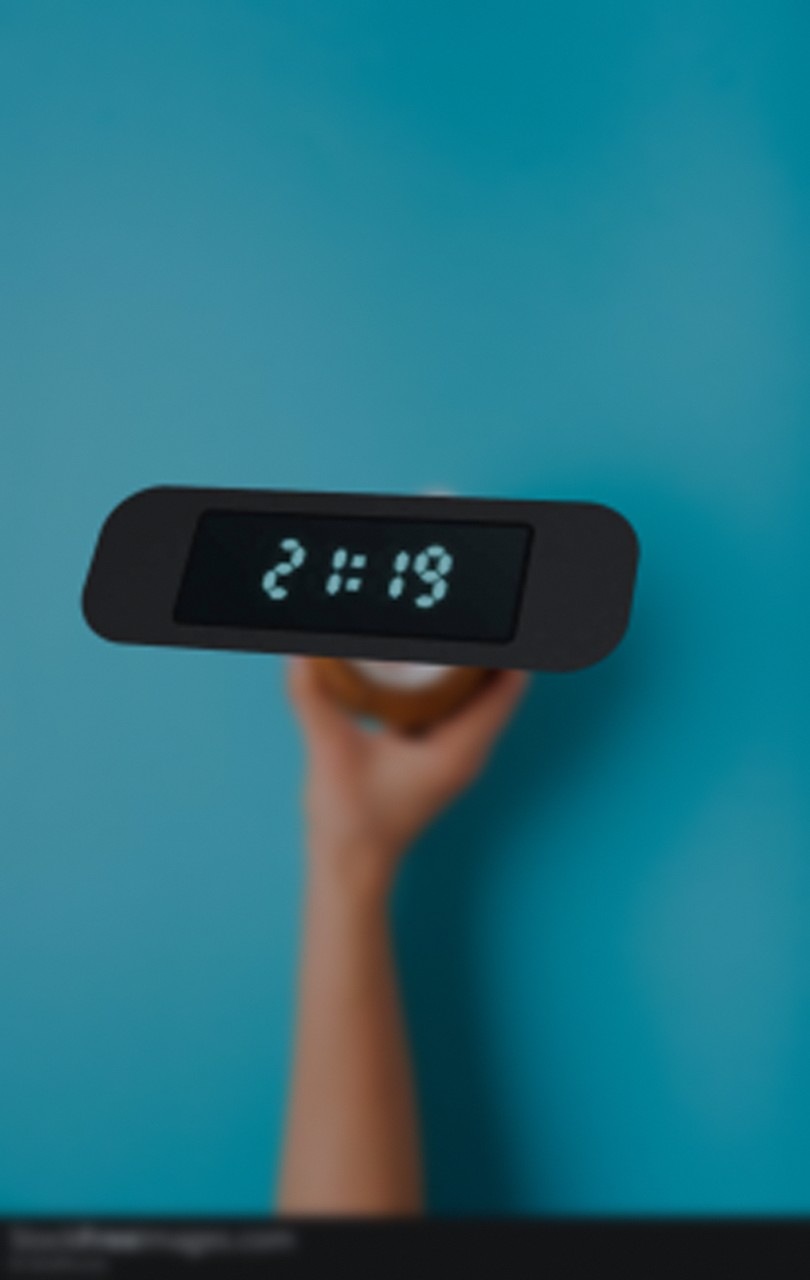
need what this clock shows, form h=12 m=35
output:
h=21 m=19
